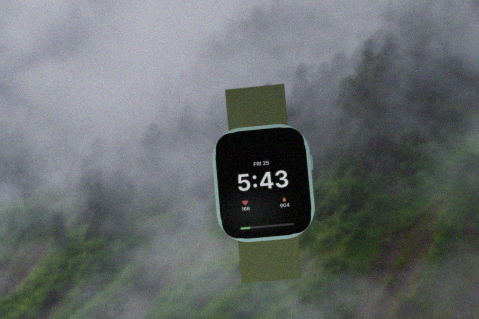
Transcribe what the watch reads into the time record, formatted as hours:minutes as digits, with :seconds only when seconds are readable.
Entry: 5:43
